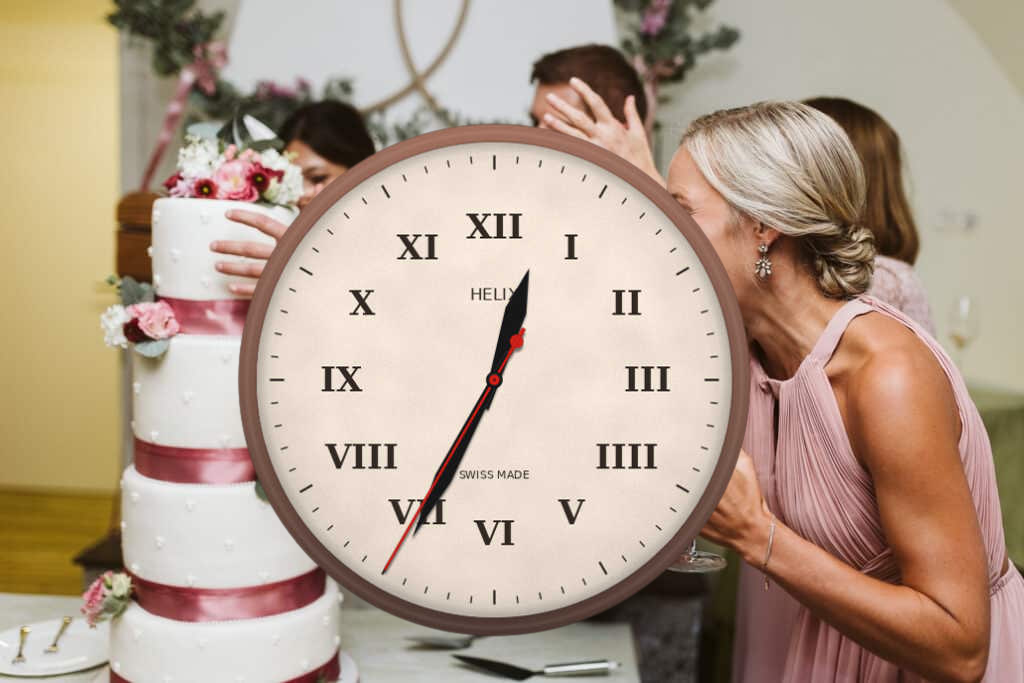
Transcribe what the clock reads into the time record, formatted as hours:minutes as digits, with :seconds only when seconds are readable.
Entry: 12:34:35
